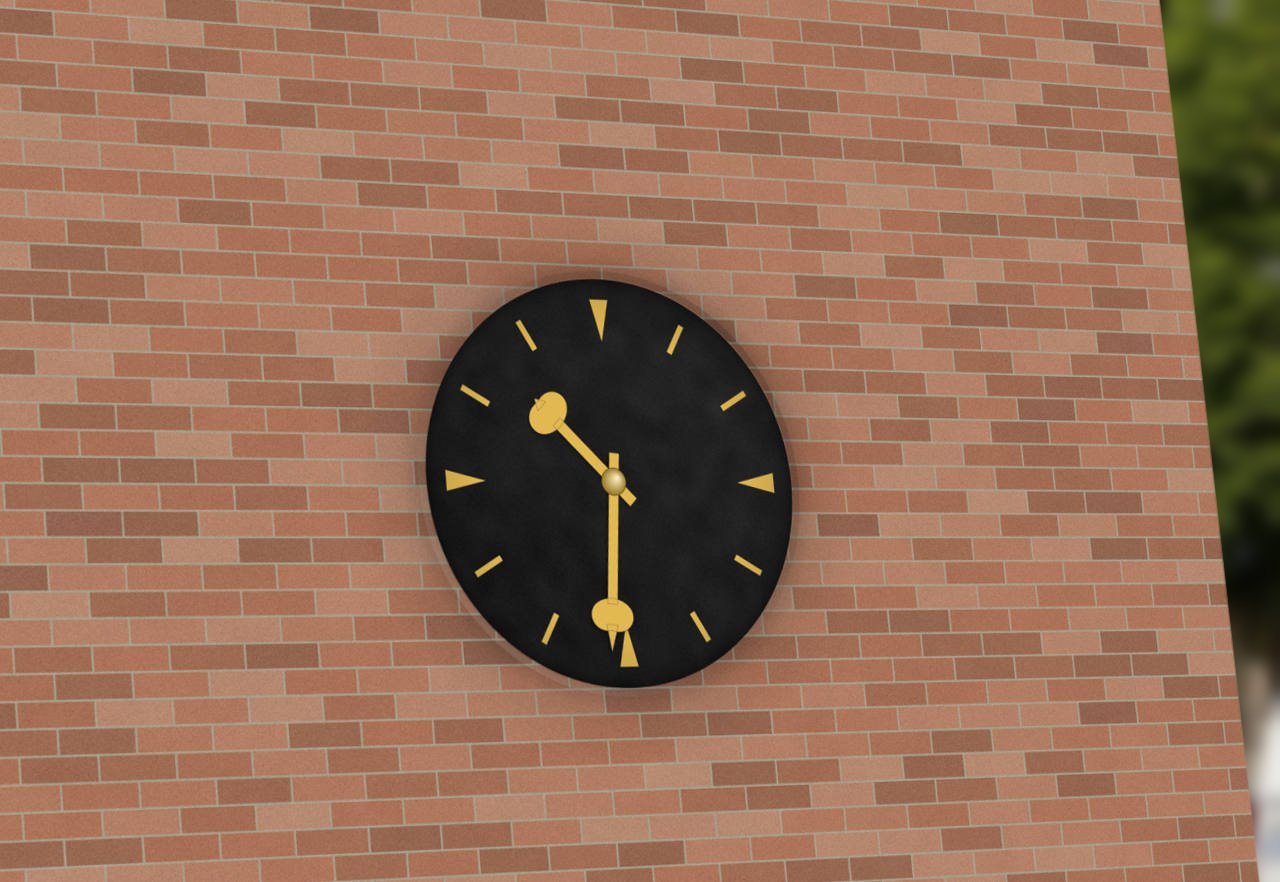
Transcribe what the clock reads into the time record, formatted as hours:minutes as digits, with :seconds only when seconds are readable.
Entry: 10:31
